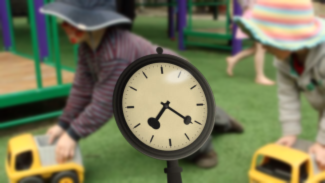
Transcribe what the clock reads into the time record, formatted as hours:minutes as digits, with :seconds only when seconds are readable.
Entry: 7:21
